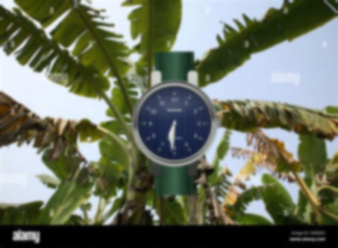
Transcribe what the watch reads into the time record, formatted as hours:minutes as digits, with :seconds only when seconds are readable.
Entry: 6:31
